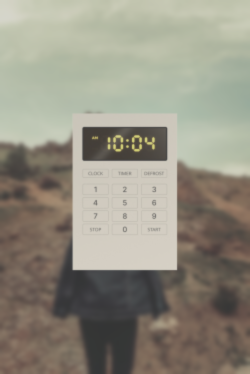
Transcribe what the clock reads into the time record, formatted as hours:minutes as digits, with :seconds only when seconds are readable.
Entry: 10:04
